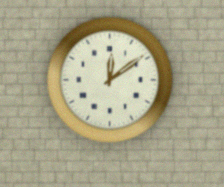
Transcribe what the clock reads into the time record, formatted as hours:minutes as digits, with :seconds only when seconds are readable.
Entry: 12:09
